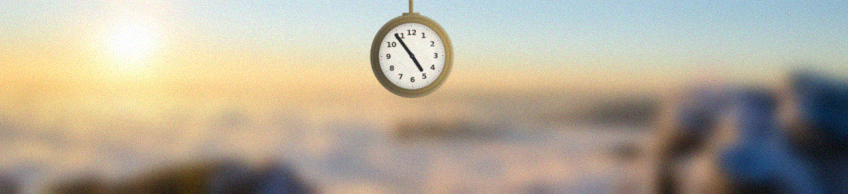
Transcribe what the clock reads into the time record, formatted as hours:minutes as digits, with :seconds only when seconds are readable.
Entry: 4:54
